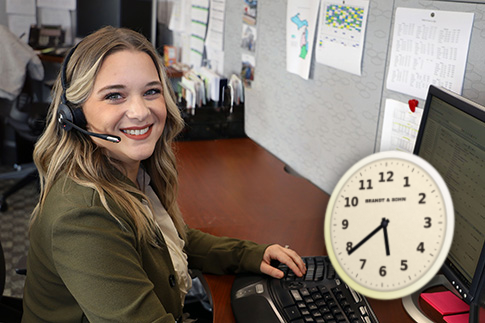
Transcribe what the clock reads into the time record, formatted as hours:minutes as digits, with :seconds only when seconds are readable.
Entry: 5:39
